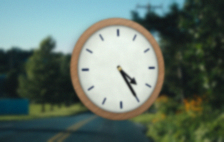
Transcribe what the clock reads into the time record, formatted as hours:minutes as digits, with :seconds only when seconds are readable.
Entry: 4:25
